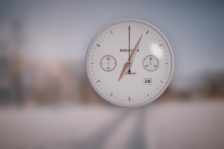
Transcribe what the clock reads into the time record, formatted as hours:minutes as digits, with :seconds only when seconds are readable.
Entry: 7:04
